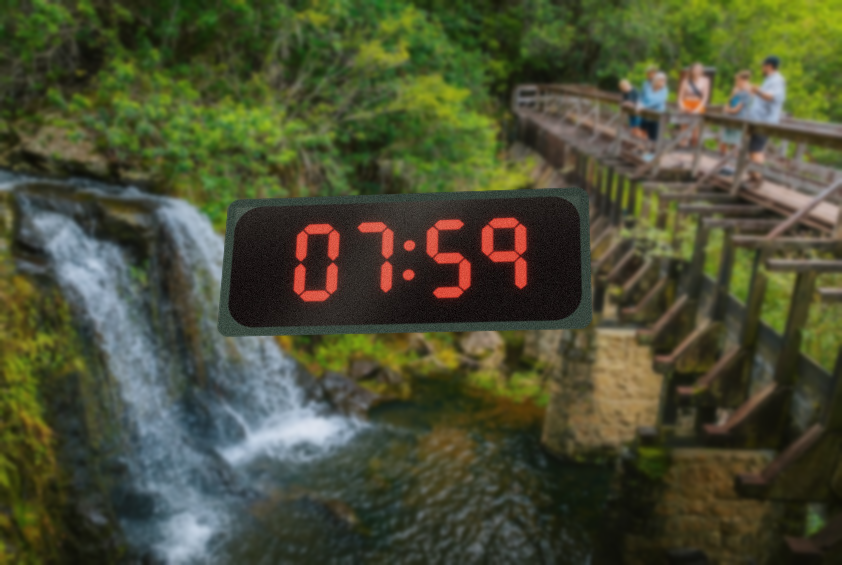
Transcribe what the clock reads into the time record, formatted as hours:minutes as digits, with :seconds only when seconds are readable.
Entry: 7:59
